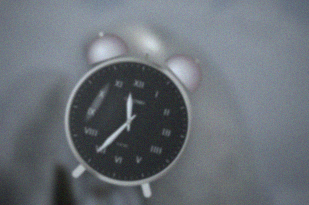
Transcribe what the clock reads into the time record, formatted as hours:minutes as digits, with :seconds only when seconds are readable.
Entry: 11:35
